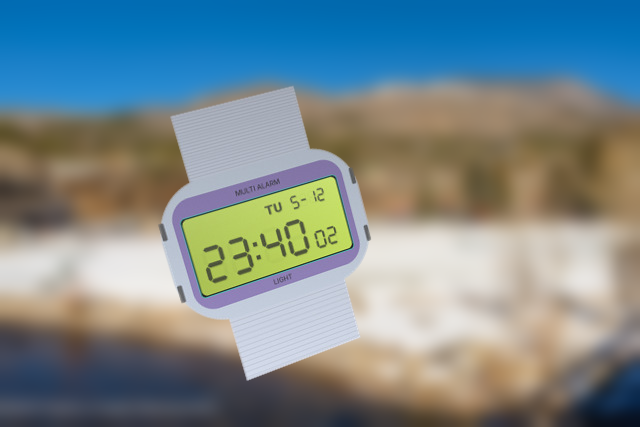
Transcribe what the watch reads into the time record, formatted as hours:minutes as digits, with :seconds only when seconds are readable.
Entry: 23:40:02
